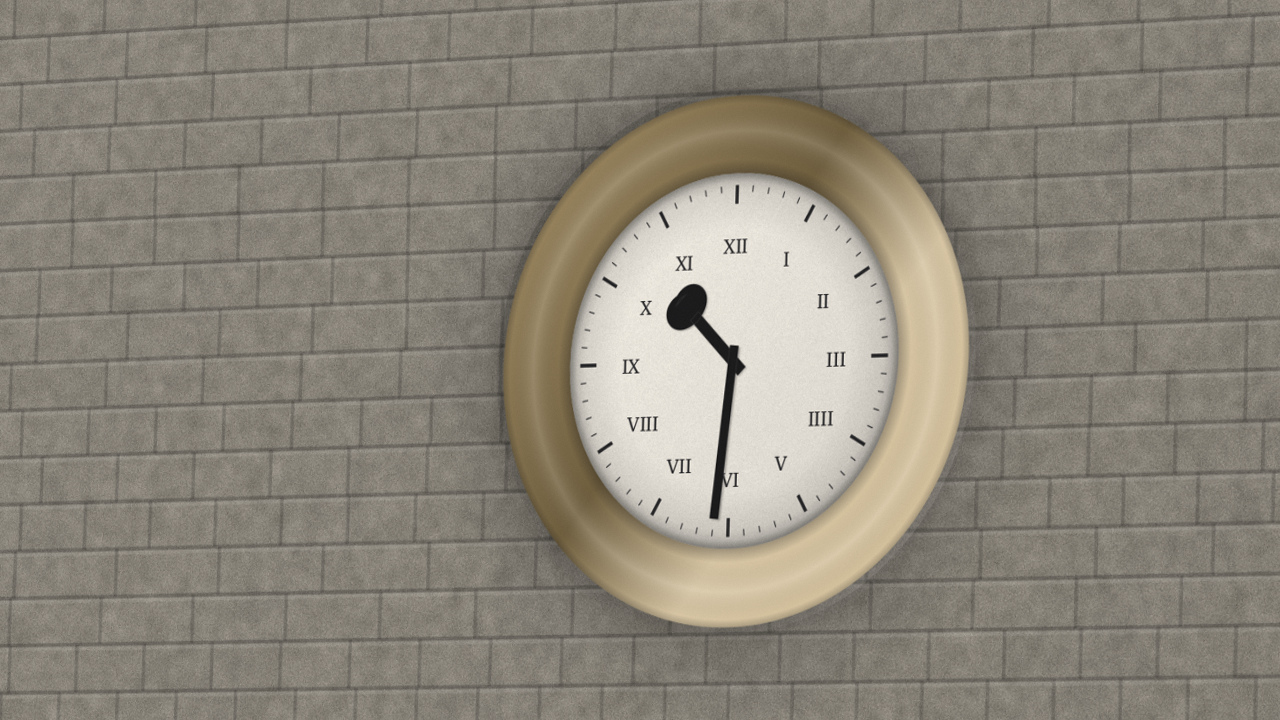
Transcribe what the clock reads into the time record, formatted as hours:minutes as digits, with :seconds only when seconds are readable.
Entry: 10:31
